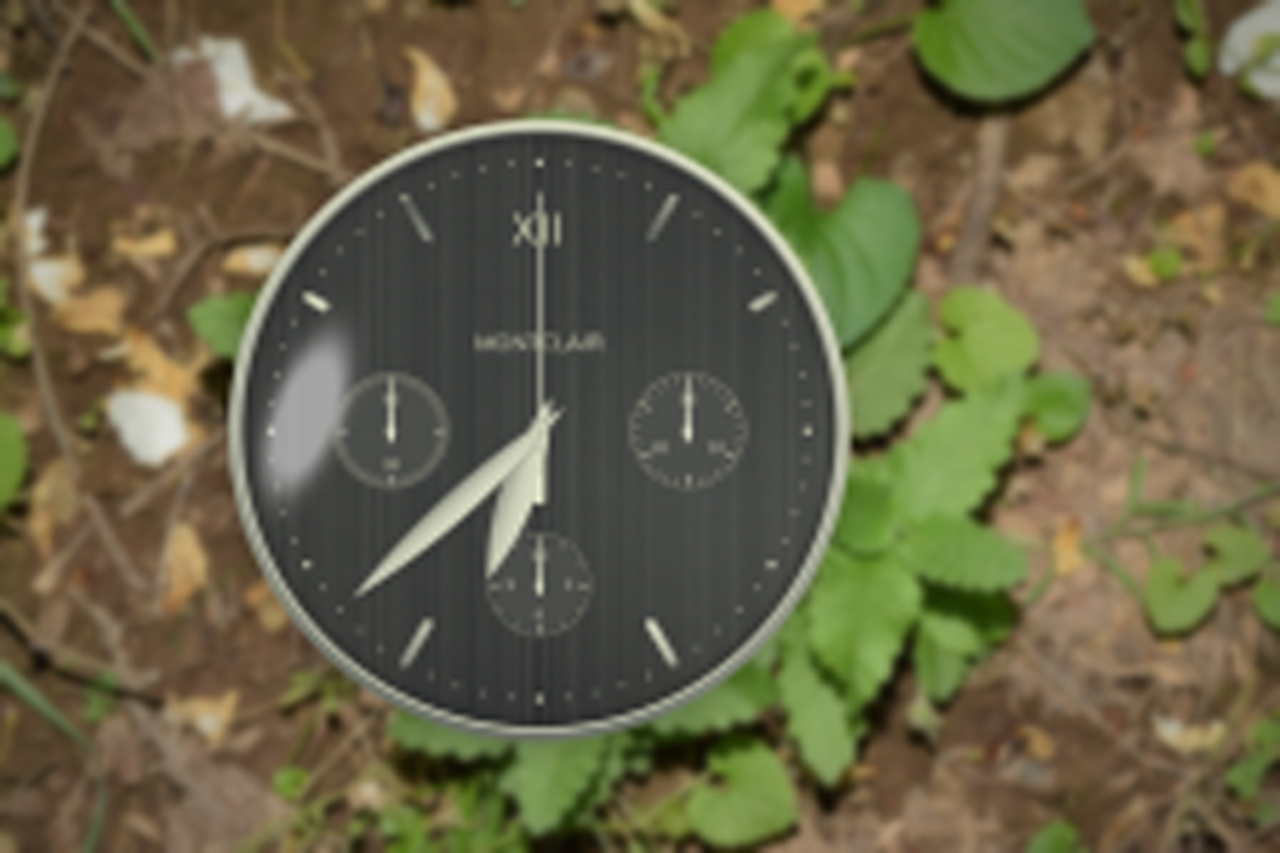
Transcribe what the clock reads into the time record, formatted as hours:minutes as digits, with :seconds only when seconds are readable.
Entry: 6:38
